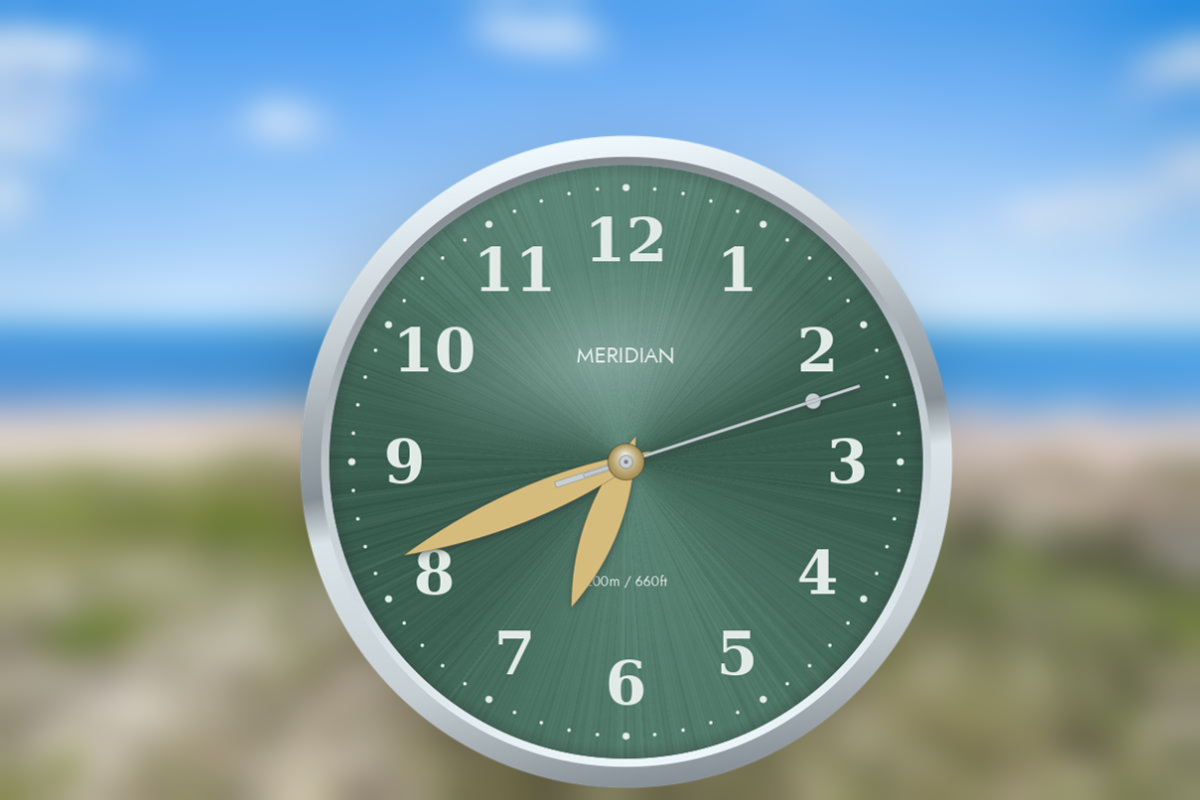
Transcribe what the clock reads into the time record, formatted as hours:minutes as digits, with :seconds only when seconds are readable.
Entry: 6:41:12
